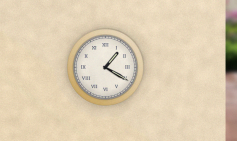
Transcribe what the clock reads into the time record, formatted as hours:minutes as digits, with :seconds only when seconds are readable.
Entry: 1:20
